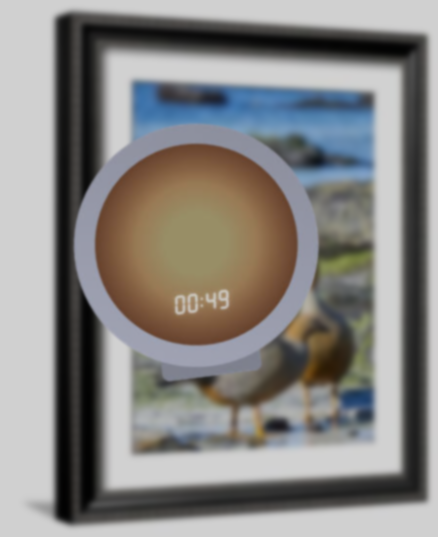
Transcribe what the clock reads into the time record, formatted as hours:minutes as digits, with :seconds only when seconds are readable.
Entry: 0:49
